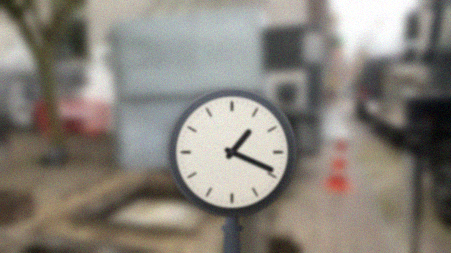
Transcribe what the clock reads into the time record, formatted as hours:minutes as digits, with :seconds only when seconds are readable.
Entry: 1:19
